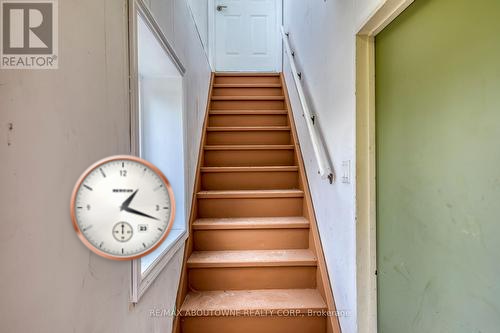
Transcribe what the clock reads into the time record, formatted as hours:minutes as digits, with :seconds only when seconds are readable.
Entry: 1:18
